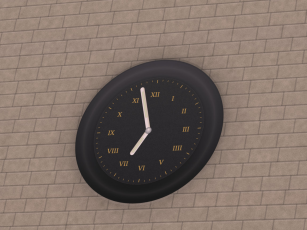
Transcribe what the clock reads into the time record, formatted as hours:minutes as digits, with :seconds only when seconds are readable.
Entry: 6:57
